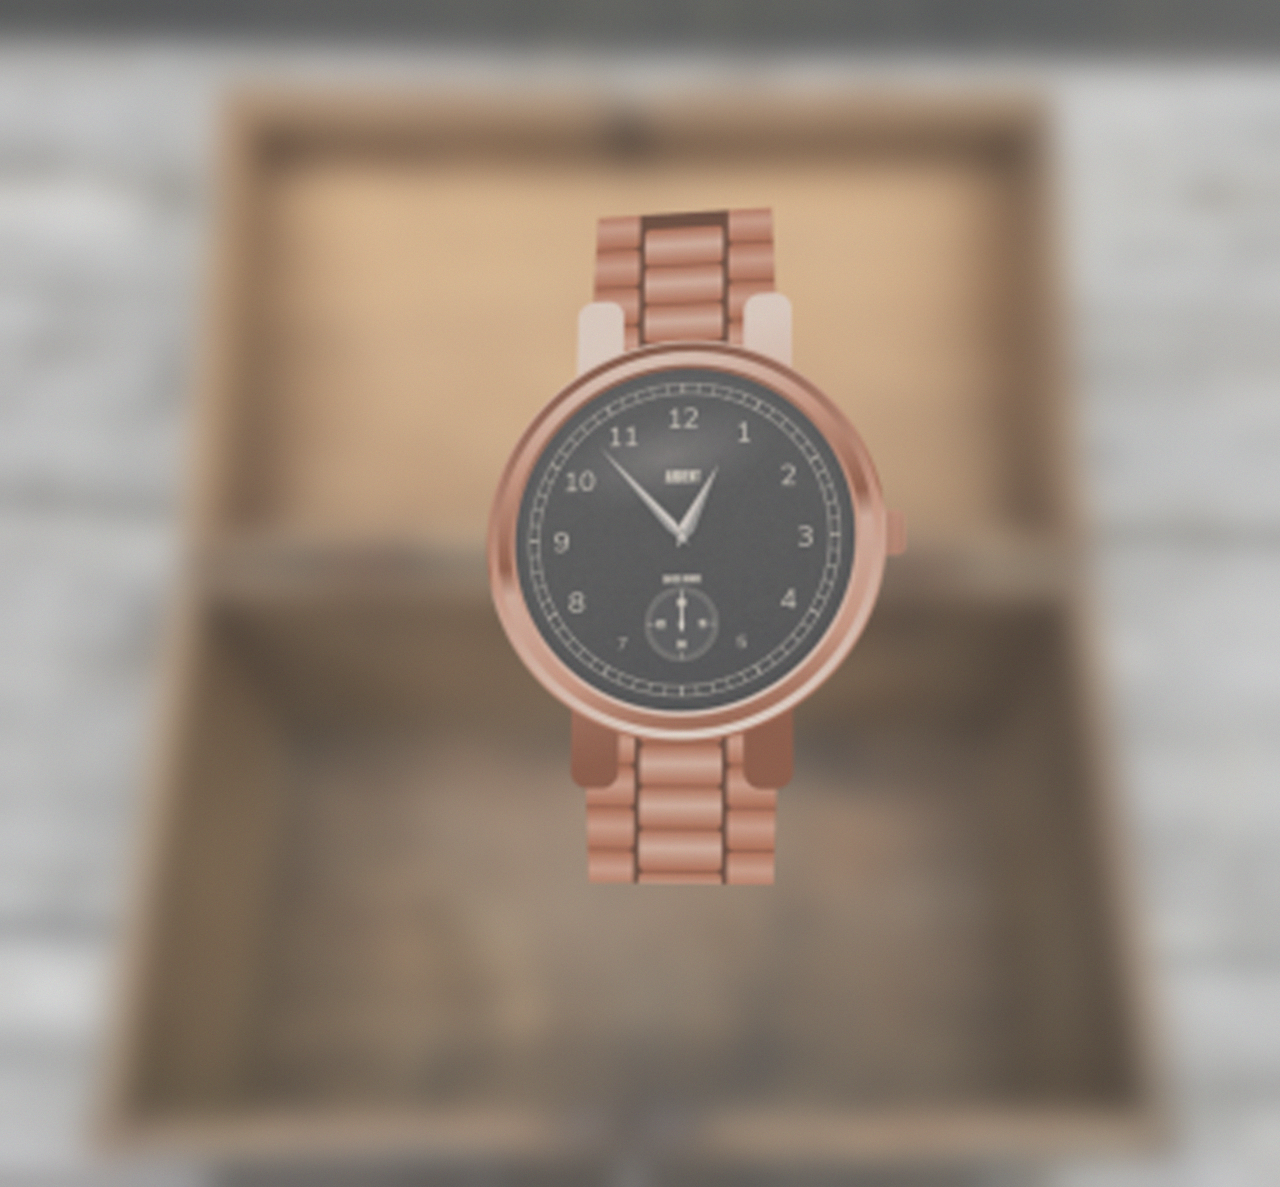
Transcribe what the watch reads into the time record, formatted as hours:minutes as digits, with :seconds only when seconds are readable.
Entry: 12:53
